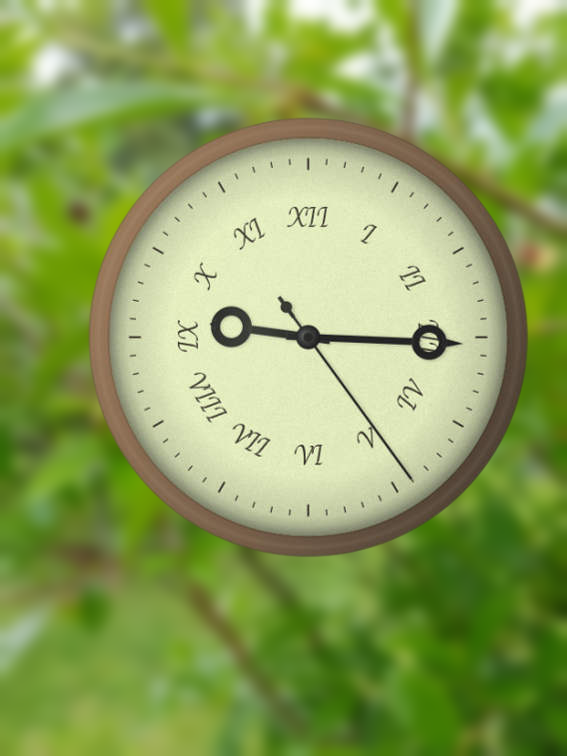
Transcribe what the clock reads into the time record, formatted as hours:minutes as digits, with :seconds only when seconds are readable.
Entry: 9:15:24
